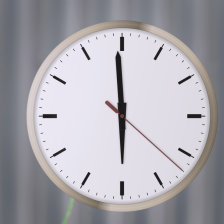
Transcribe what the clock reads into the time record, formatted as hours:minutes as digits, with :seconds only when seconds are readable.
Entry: 5:59:22
